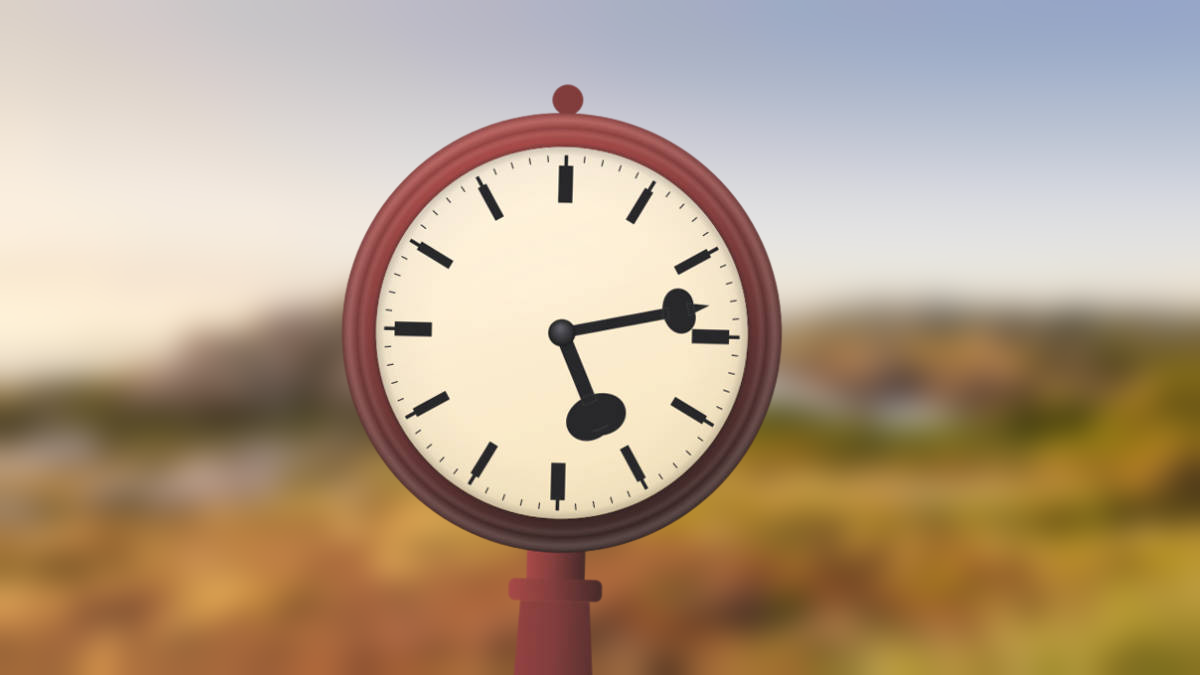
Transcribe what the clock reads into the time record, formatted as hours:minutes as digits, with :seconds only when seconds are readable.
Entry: 5:13
